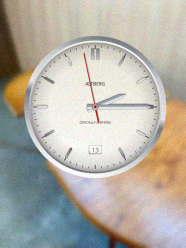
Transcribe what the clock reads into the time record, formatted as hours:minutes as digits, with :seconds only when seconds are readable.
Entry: 2:14:58
